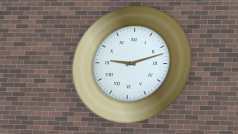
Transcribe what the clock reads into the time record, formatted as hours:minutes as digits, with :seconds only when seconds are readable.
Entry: 9:12
